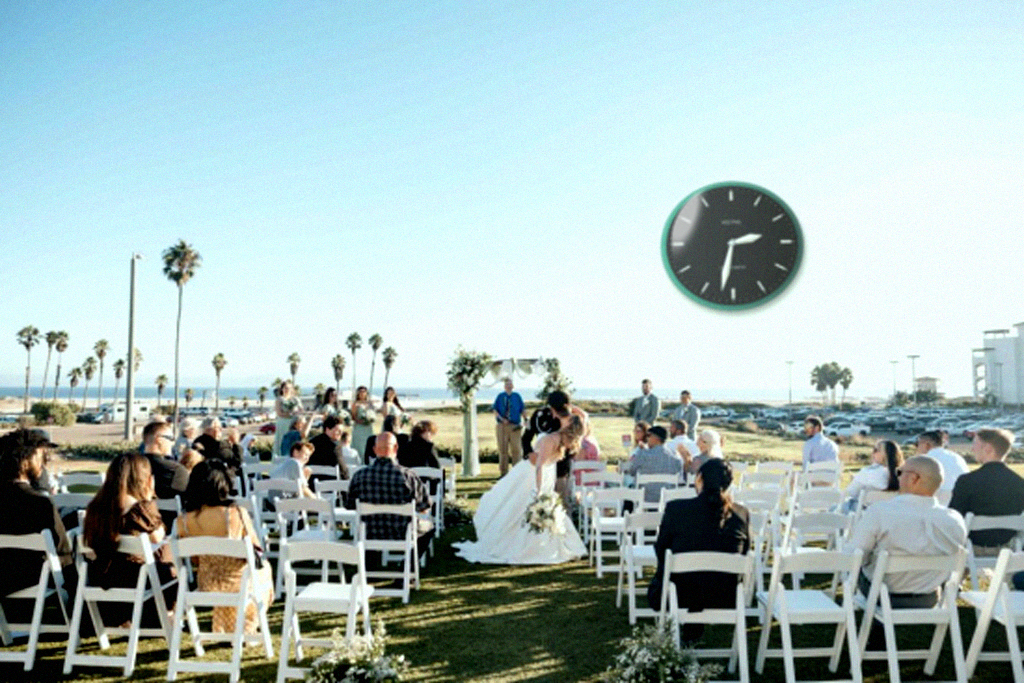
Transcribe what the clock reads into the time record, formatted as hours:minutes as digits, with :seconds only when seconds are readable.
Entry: 2:32
